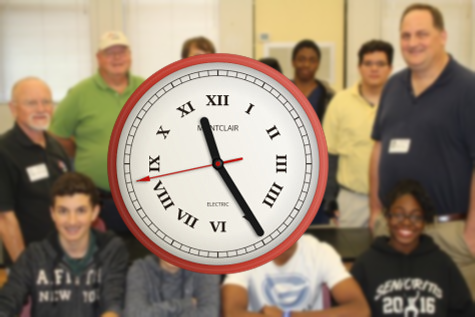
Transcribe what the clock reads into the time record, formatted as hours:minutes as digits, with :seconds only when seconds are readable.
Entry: 11:24:43
